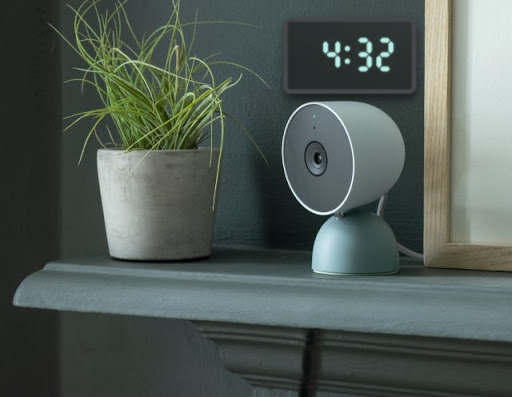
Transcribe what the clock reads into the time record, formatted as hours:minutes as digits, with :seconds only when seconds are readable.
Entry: 4:32
